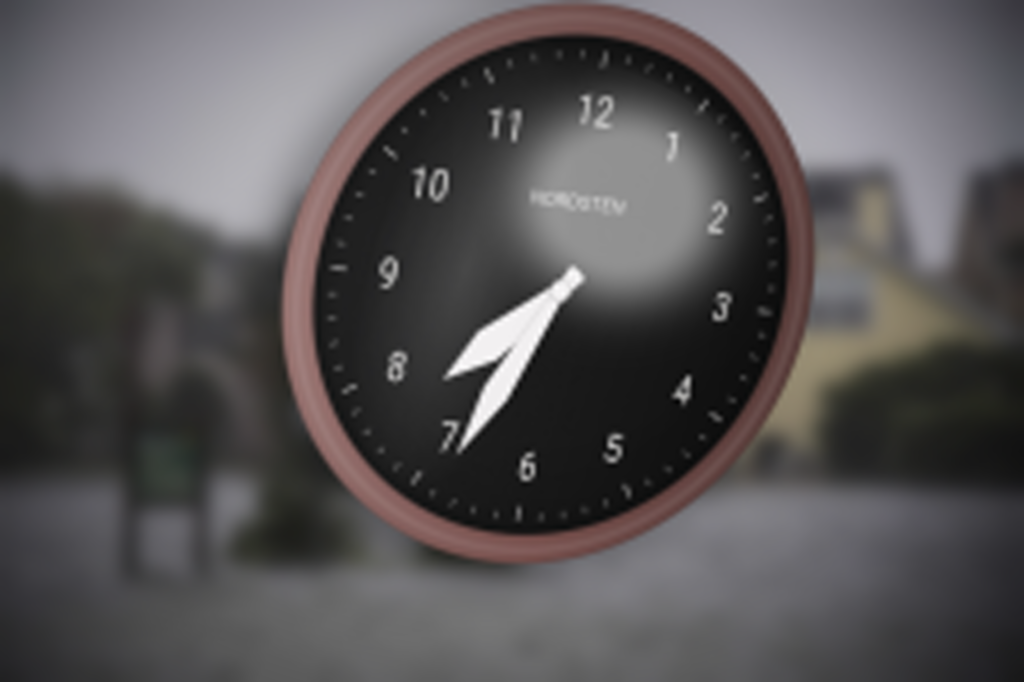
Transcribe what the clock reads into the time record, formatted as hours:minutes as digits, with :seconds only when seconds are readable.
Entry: 7:34
